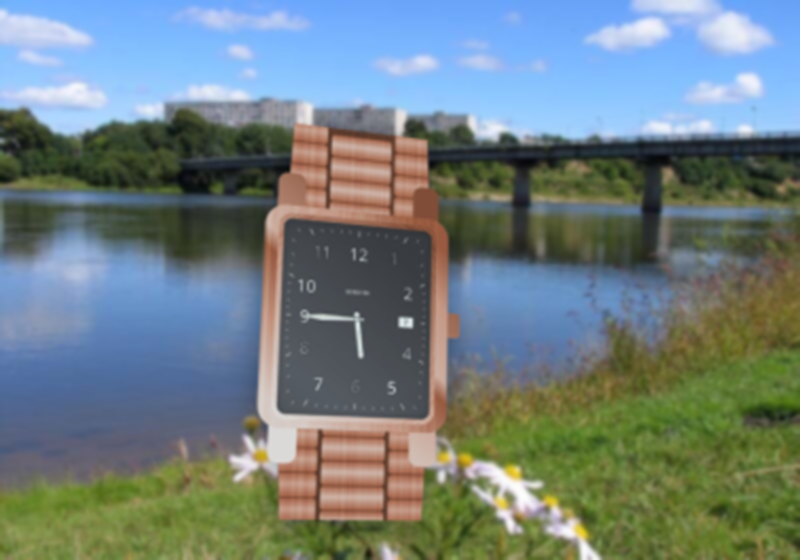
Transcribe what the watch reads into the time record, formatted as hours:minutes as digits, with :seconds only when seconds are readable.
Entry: 5:45
